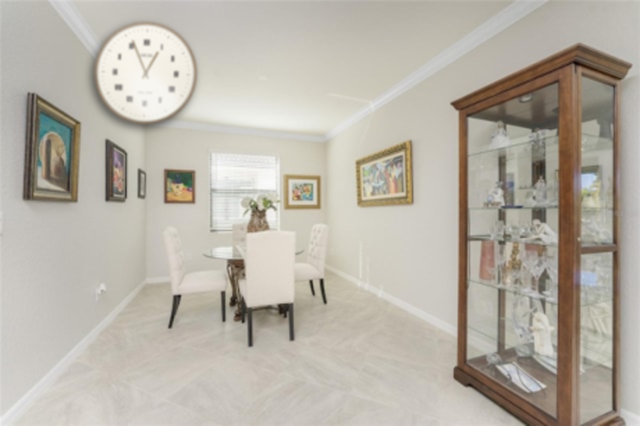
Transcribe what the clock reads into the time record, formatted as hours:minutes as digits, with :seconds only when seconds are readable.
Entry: 12:56
